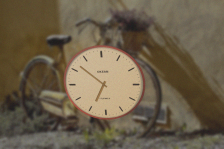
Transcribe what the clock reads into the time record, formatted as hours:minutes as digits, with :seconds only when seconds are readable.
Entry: 6:52
